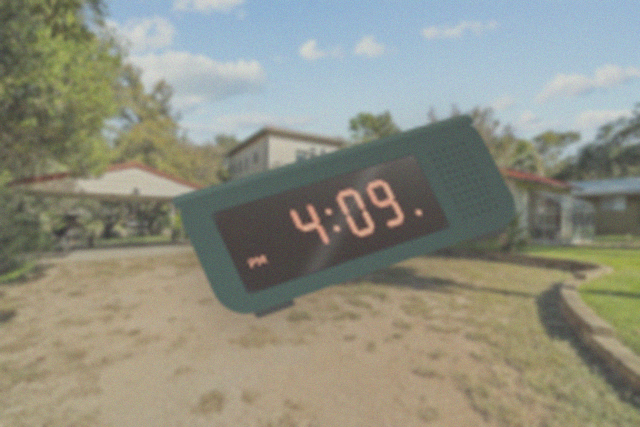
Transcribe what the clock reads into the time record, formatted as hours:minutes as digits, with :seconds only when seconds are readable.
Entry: 4:09
